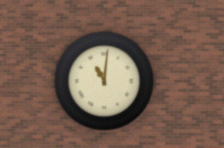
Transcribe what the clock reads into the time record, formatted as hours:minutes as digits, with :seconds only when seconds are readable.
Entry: 11:01
